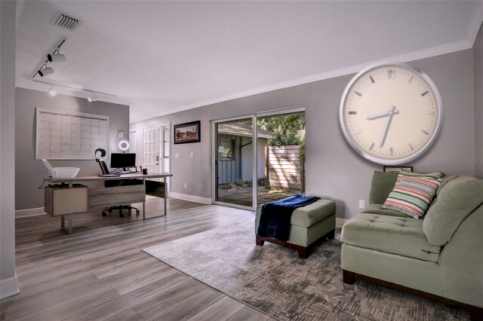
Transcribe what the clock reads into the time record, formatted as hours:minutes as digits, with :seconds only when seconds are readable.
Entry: 8:33
